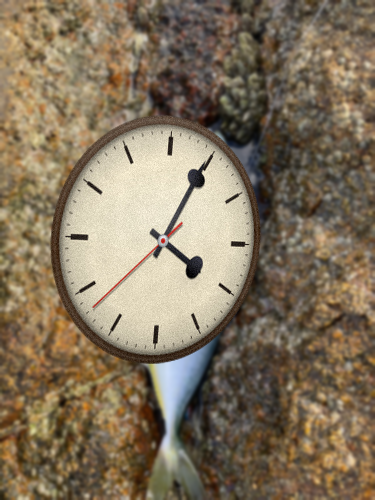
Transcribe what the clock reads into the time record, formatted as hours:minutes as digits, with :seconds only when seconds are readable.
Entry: 4:04:38
